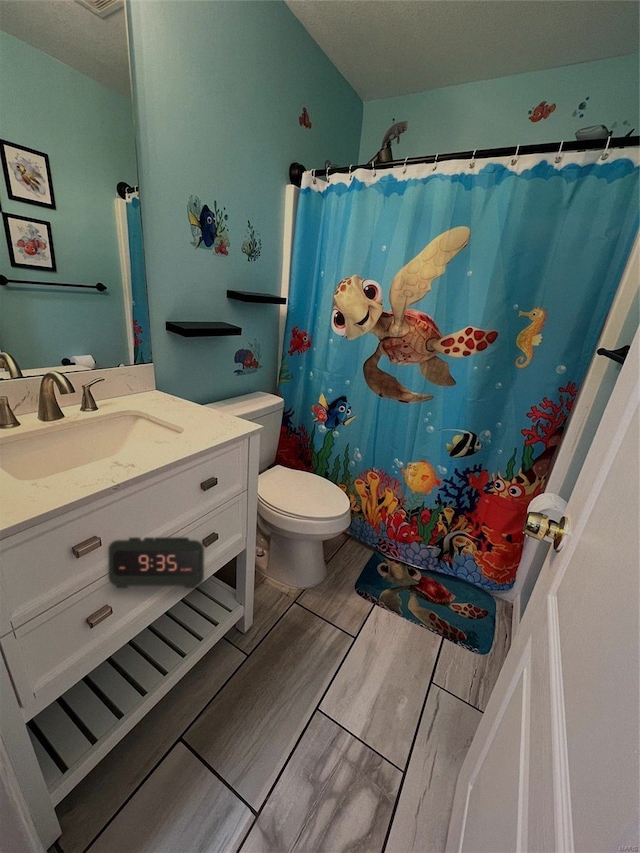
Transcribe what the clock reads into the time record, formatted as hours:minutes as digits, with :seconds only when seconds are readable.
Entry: 9:35
